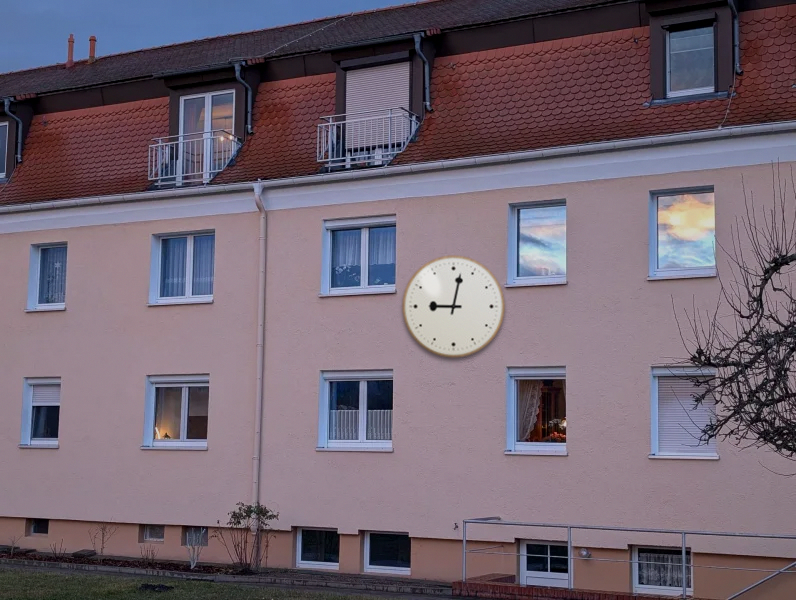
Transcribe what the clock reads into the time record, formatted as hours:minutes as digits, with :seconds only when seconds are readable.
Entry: 9:02
